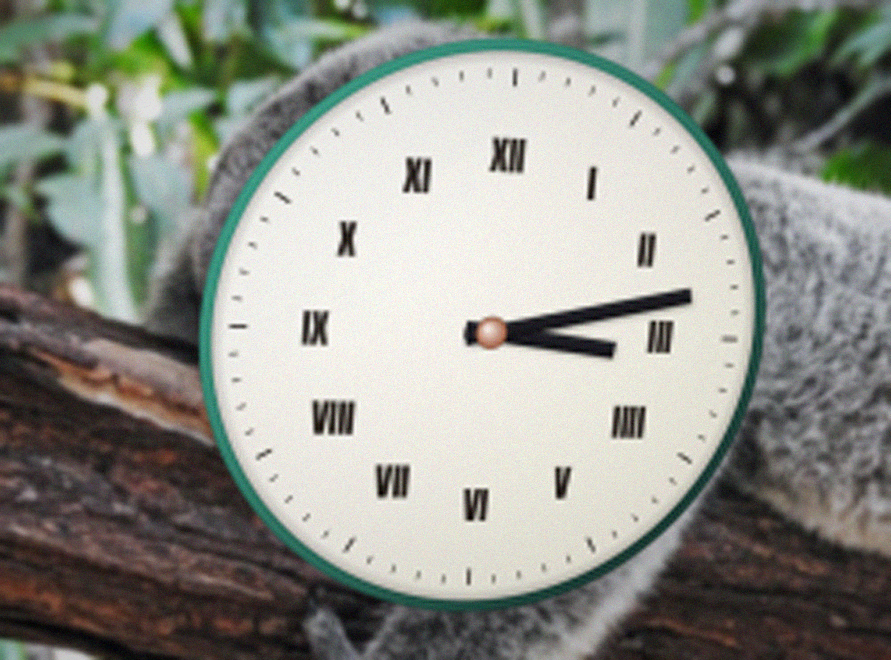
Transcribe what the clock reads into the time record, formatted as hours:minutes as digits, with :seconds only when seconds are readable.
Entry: 3:13
